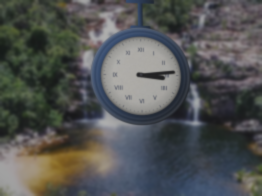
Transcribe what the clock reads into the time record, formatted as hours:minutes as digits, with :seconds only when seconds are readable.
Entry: 3:14
